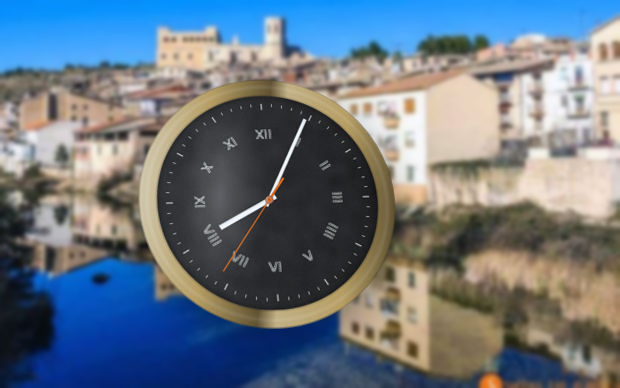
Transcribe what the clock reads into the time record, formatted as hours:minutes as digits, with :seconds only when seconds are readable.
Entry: 8:04:36
